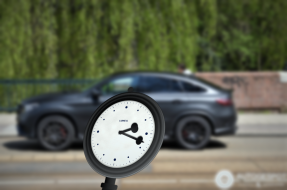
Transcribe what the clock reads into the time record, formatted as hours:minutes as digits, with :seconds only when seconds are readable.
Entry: 2:18
